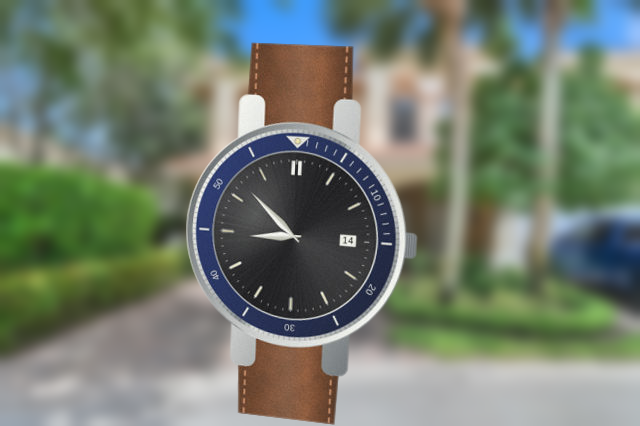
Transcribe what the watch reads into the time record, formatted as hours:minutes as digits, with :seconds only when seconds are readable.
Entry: 8:52
